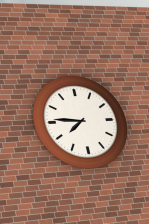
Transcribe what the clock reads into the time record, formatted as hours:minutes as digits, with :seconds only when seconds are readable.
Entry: 7:46
